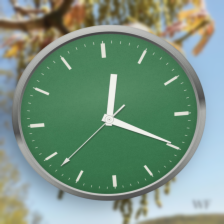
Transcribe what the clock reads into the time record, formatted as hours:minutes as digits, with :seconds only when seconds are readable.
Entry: 12:19:38
